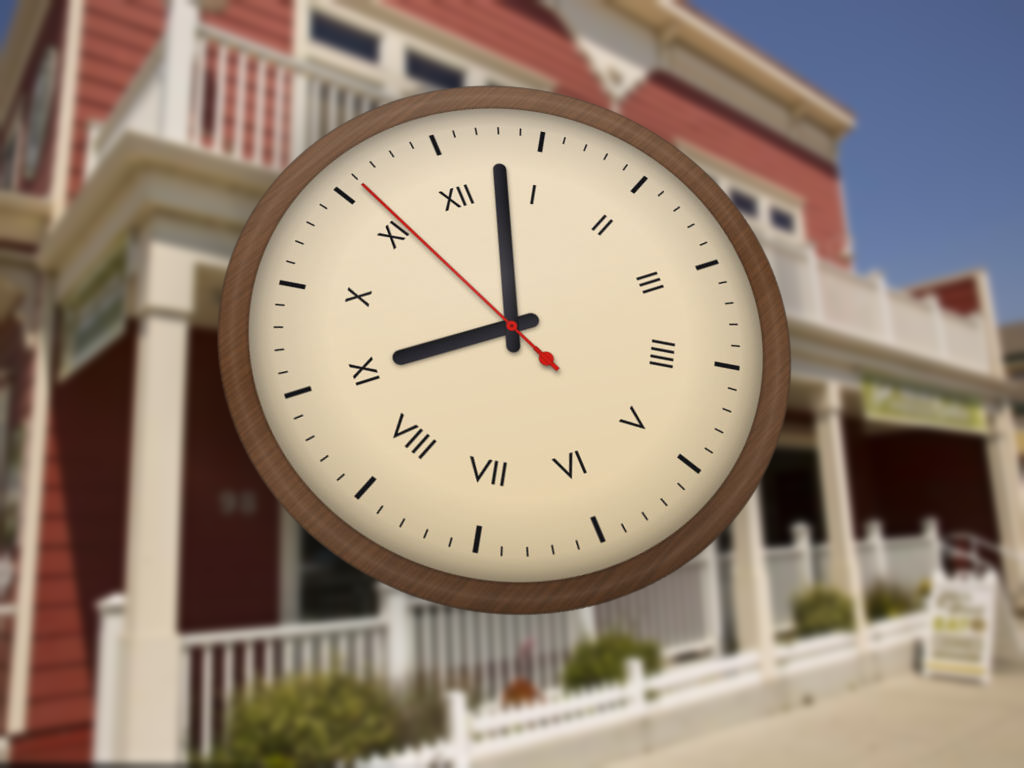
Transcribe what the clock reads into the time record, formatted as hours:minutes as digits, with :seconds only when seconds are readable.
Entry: 9:02:56
